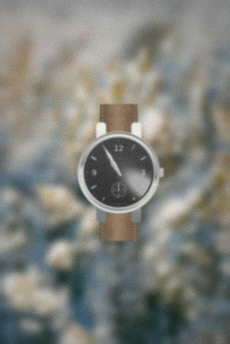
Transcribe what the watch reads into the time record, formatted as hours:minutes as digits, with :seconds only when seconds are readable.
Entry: 10:55
